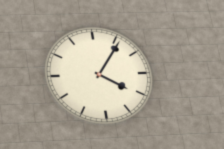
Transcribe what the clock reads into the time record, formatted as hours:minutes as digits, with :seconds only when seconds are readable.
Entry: 4:06
